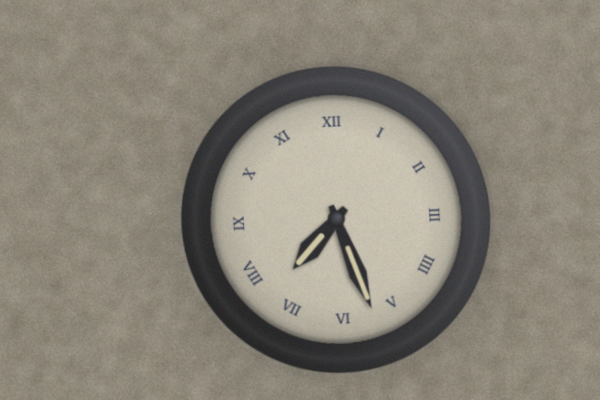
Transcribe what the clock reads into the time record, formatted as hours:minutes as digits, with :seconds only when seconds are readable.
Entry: 7:27
